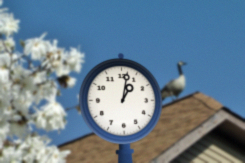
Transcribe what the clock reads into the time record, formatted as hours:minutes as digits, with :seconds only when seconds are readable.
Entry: 1:02
